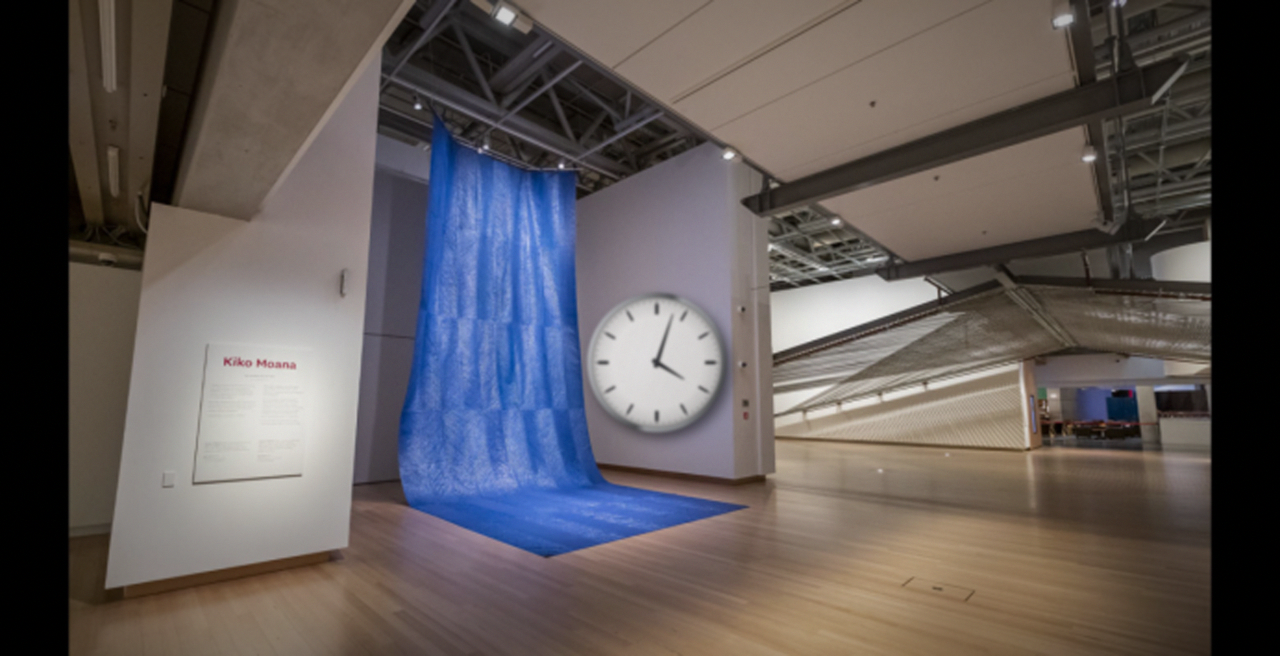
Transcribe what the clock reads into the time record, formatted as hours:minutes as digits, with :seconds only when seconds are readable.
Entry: 4:03
